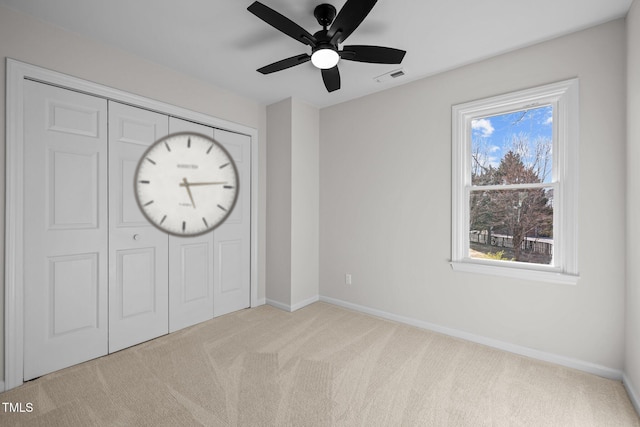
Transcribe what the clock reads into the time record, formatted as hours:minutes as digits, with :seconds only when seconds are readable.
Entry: 5:14
